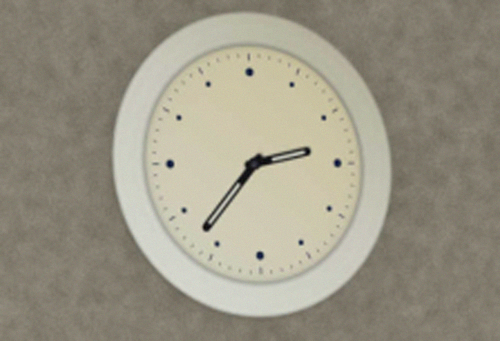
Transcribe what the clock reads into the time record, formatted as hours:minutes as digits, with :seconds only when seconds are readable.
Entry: 2:37
